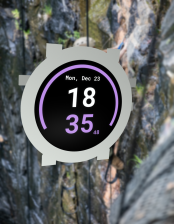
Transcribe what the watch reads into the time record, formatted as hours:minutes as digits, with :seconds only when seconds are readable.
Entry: 18:35
